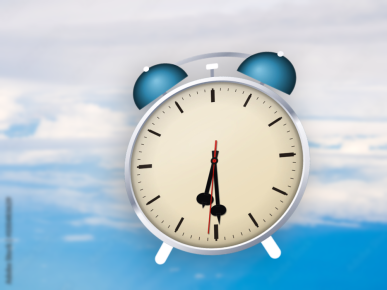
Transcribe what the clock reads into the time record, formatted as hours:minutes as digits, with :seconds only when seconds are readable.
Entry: 6:29:31
